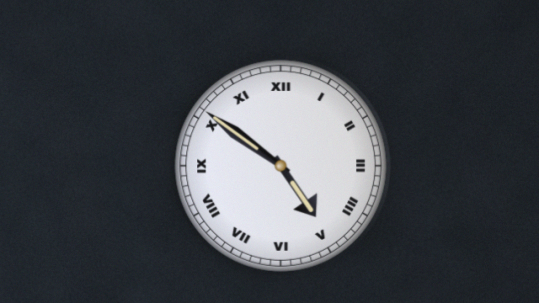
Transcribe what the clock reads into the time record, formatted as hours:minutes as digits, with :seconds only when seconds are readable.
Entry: 4:51
